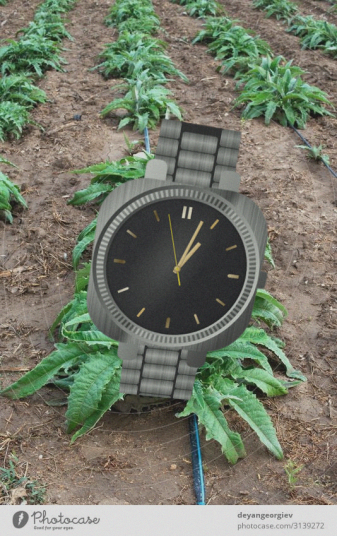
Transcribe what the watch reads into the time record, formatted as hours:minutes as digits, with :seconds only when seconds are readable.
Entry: 1:02:57
